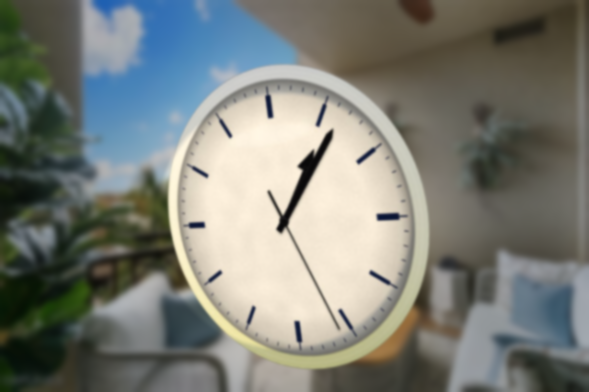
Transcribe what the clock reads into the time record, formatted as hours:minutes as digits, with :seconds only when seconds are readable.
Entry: 1:06:26
